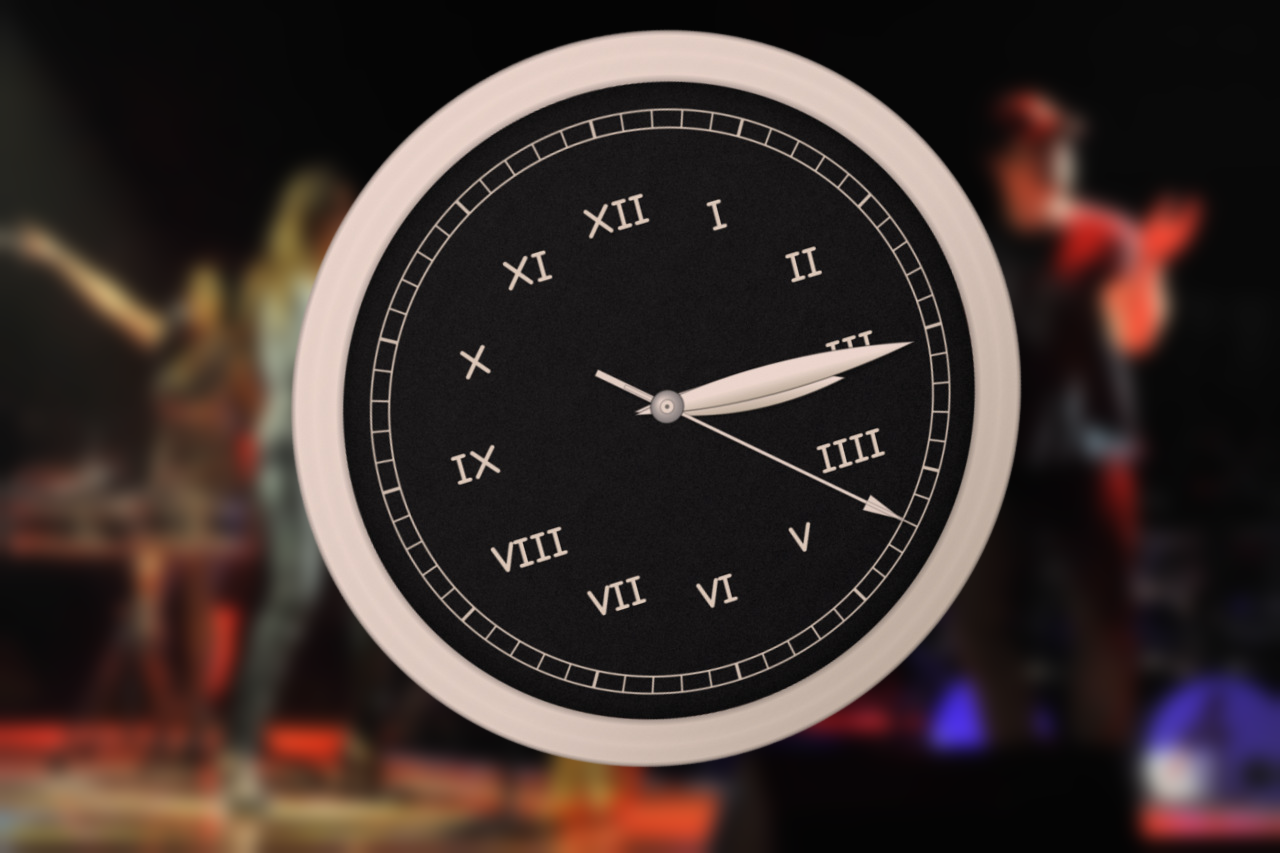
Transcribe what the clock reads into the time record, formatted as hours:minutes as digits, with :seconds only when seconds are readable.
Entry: 3:15:22
